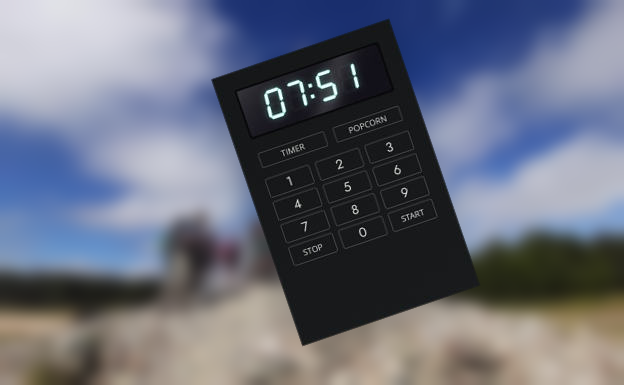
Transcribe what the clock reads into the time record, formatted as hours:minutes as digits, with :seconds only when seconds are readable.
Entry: 7:51
